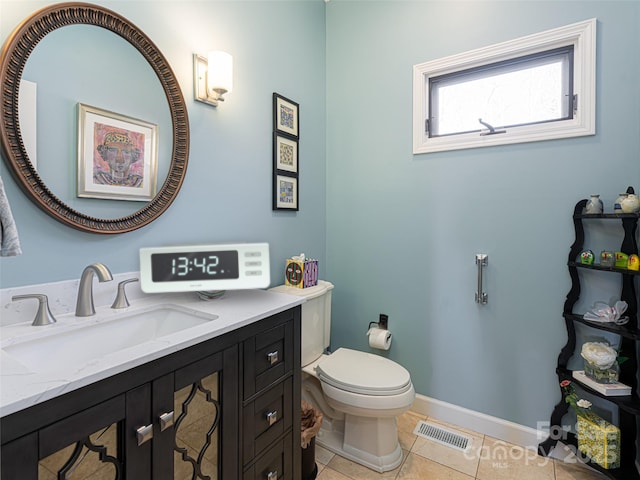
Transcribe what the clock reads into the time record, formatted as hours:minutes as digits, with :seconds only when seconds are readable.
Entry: 13:42
